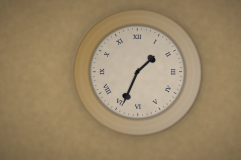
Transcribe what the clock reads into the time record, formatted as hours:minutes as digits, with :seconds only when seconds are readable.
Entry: 1:34
